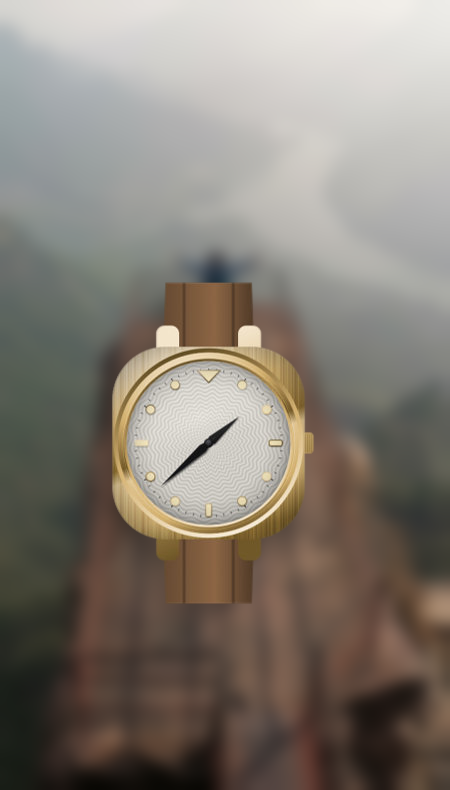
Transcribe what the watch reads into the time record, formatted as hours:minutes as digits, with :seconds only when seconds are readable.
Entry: 1:38
